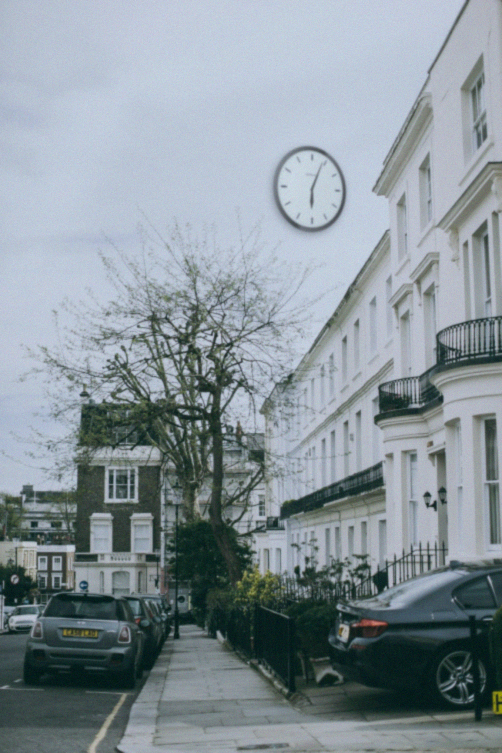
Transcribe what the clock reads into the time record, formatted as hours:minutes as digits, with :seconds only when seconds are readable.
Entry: 6:04
